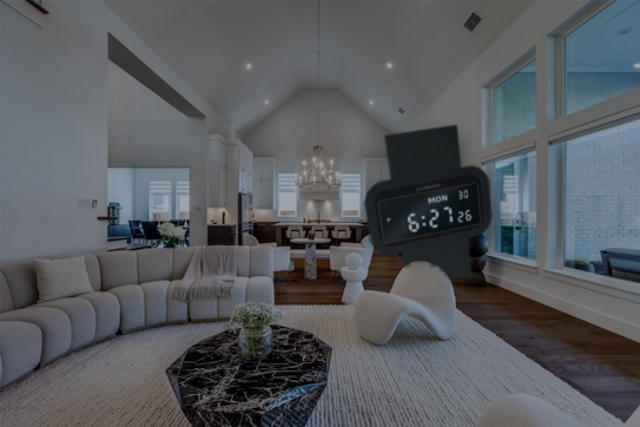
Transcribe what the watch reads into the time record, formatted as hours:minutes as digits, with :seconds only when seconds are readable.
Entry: 6:27:26
